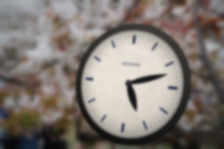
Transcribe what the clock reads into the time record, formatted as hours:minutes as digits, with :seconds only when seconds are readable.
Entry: 5:12
